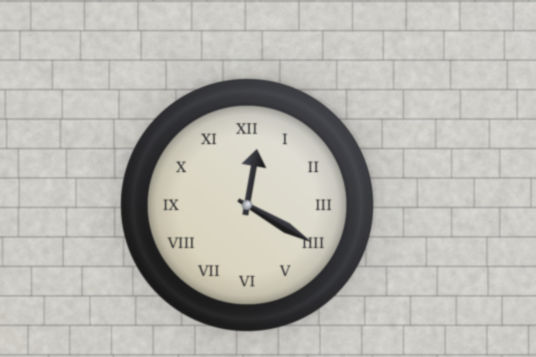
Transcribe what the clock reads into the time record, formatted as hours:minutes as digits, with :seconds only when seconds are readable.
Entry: 12:20
